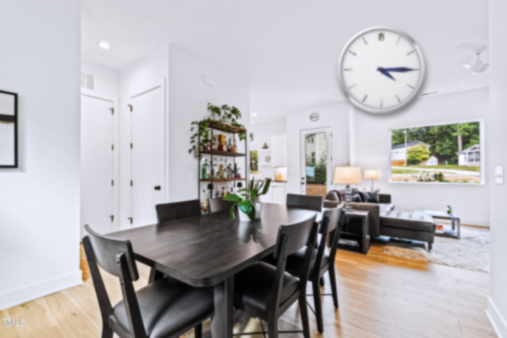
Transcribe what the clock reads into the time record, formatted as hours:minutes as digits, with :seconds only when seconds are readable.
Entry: 4:15
